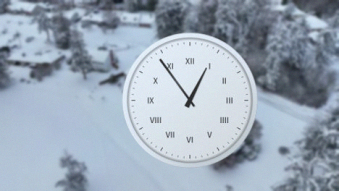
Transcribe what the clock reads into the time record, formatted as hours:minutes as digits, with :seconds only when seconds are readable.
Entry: 12:54
